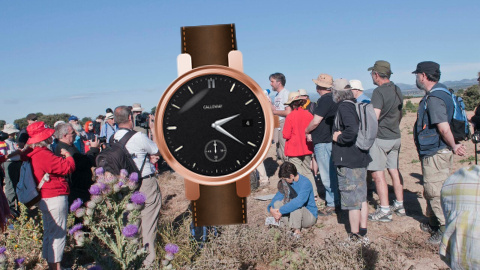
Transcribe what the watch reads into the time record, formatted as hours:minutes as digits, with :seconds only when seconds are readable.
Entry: 2:21
